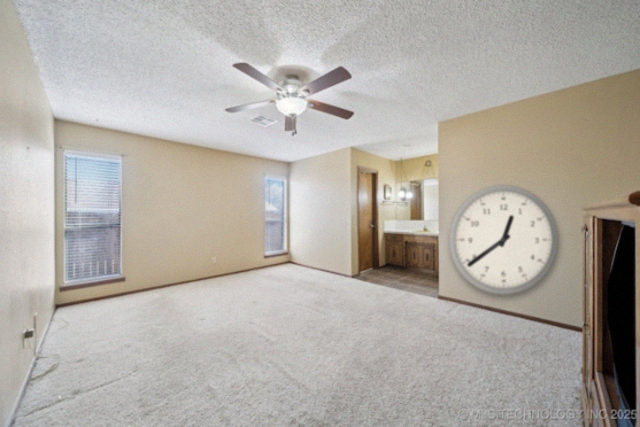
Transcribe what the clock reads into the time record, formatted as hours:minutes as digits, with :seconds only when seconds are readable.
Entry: 12:39
